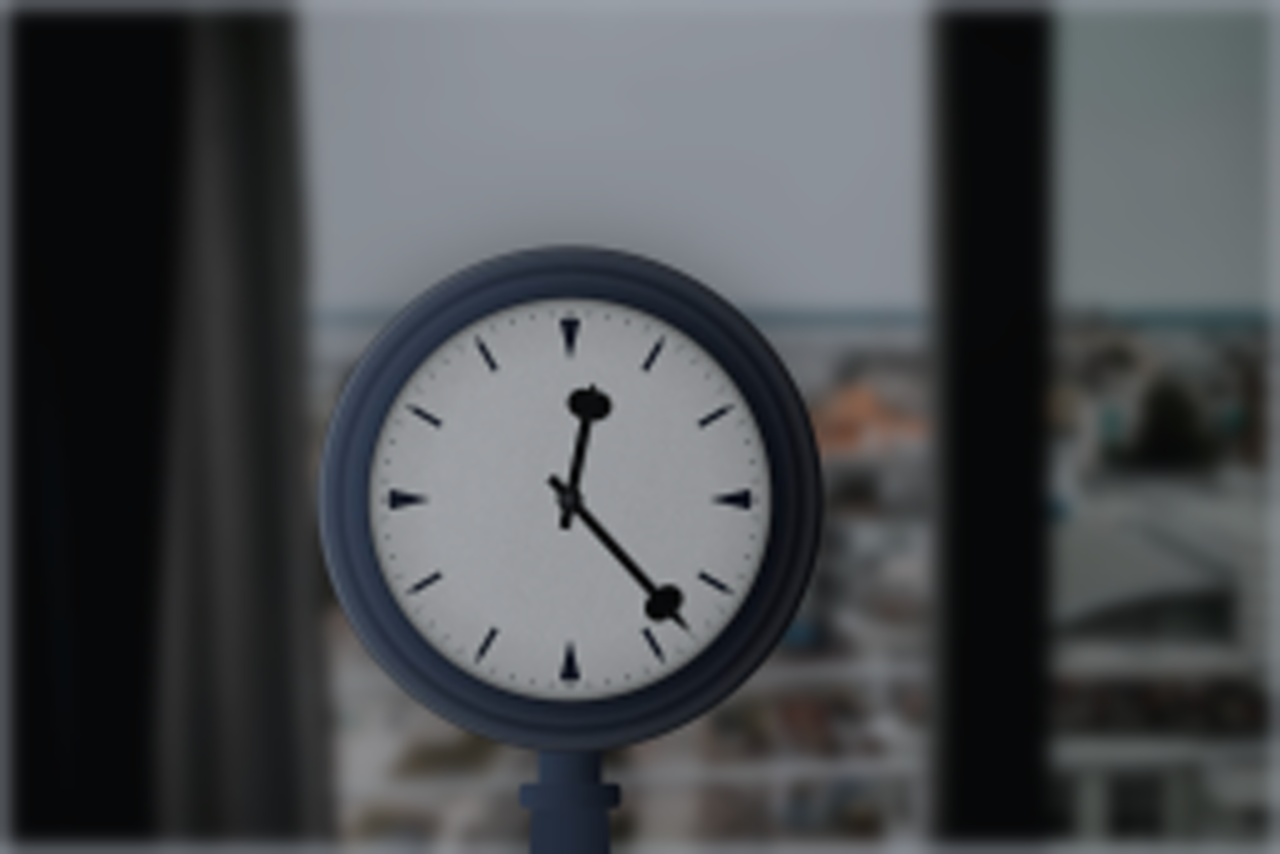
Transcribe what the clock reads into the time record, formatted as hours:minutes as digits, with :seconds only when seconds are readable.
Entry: 12:23
